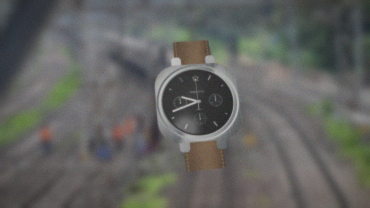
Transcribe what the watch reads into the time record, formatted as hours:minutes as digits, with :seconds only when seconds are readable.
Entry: 9:42
